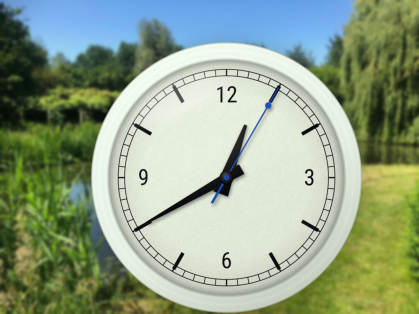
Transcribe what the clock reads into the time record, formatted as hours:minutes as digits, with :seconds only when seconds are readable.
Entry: 12:40:05
